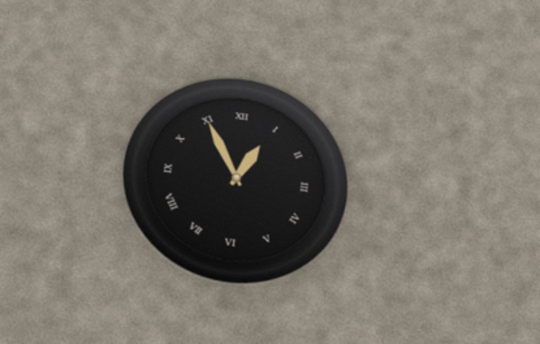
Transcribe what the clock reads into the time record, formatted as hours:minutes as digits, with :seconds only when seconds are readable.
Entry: 12:55
